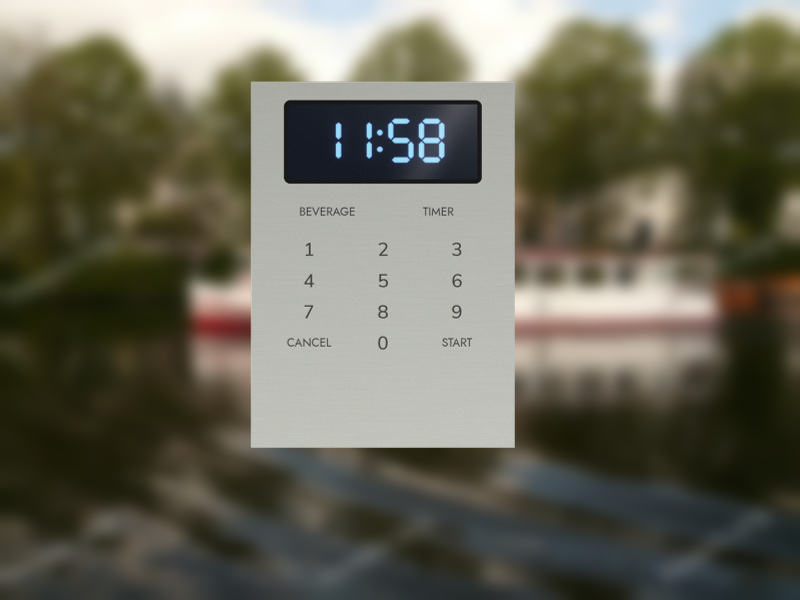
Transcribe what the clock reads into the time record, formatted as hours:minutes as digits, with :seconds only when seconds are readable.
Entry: 11:58
